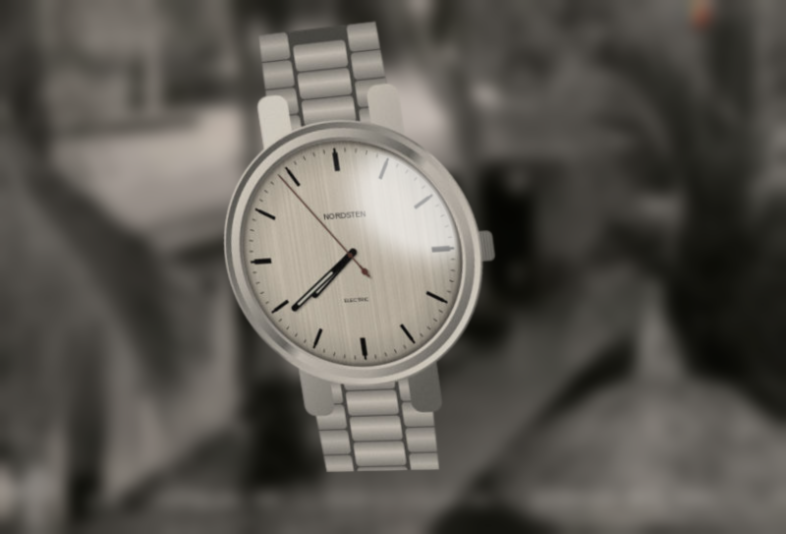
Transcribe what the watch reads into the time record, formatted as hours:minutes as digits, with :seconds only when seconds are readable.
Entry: 7:38:54
